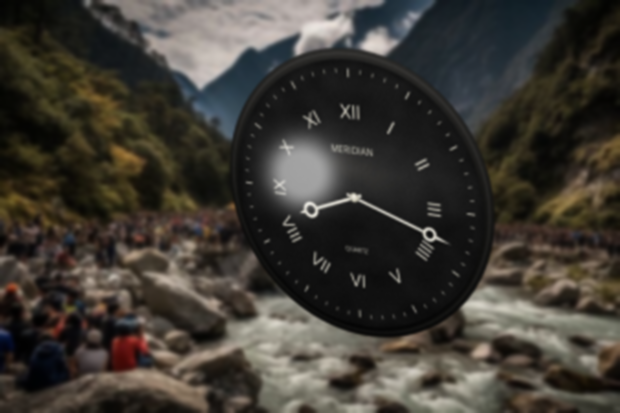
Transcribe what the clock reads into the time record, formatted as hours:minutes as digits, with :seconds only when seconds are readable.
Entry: 8:18
